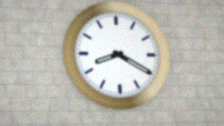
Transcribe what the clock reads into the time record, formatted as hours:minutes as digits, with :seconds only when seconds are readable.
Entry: 8:20
